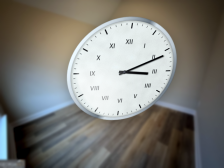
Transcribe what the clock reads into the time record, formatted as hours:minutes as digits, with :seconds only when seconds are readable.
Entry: 3:11
